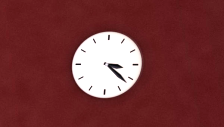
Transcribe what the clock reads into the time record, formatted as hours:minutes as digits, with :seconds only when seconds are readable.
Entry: 3:22
